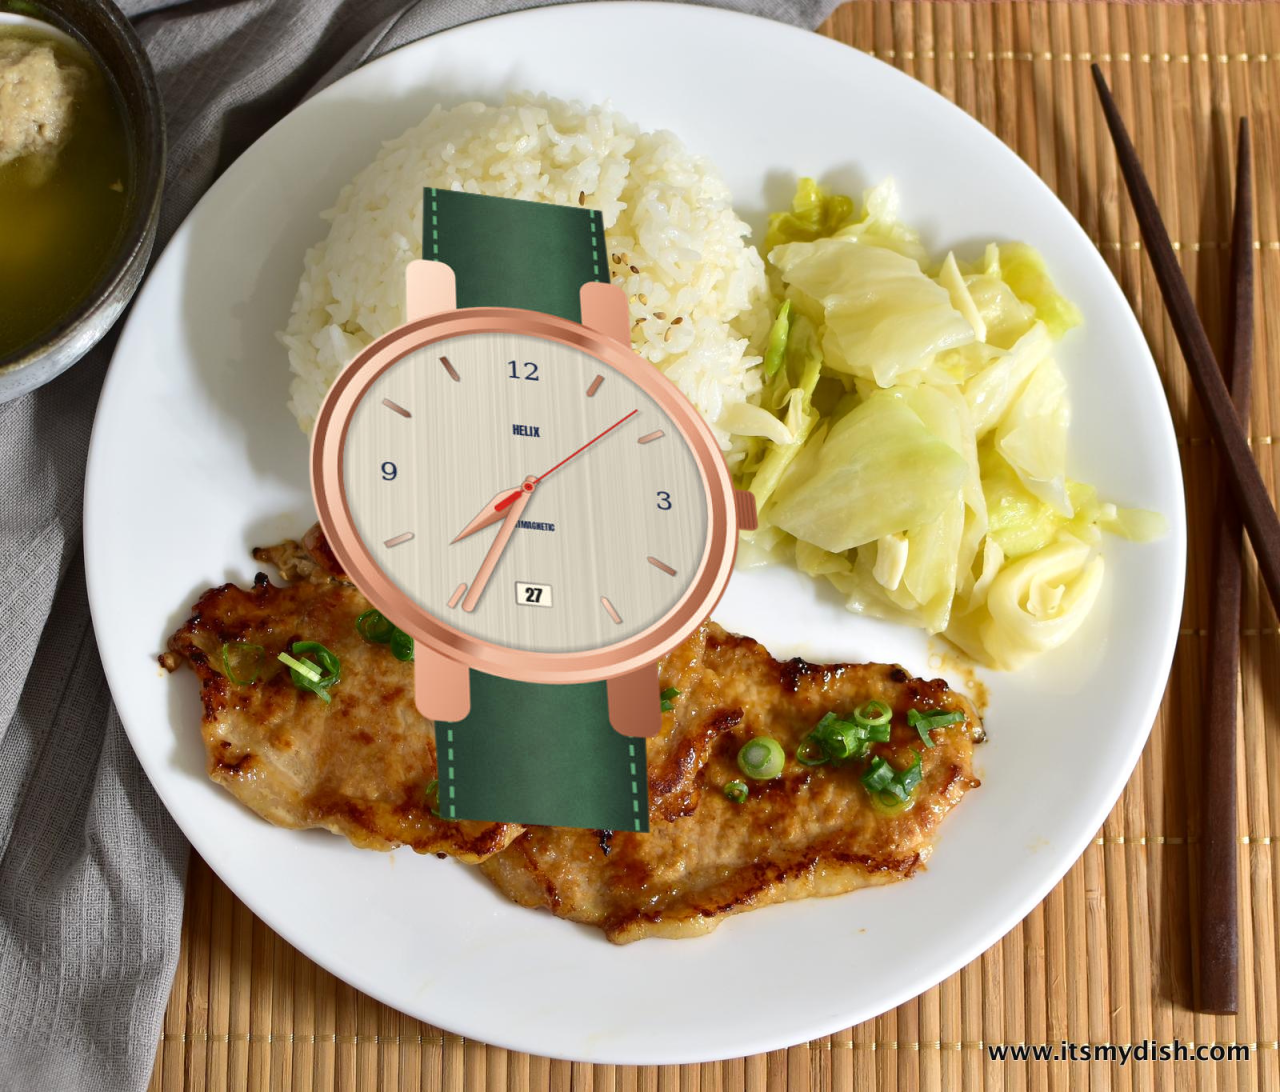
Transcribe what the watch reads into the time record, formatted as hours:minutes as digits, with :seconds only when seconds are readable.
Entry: 7:34:08
